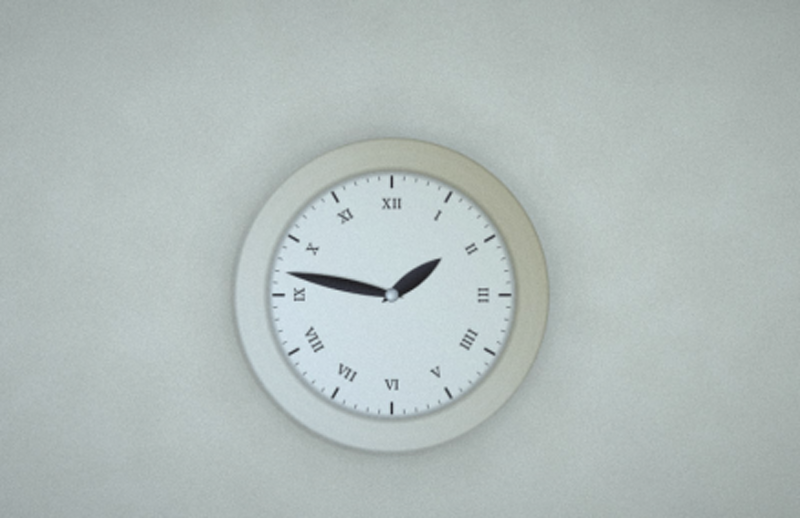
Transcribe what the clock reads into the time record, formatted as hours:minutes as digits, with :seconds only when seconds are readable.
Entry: 1:47
